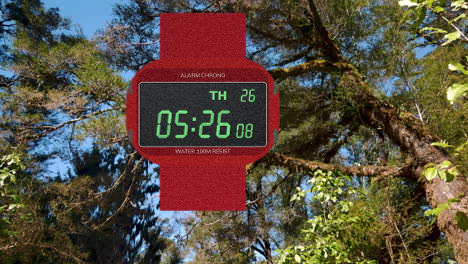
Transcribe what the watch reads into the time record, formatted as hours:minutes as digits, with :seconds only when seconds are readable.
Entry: 5:26:08
